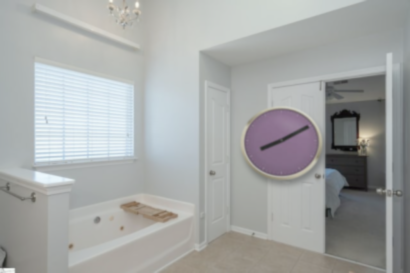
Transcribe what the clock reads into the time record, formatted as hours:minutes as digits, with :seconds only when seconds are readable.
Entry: 8:10
